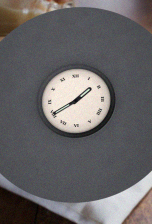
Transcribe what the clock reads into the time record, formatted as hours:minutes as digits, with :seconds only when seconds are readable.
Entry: 1:40
